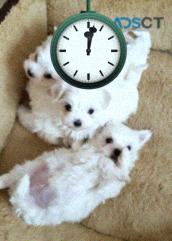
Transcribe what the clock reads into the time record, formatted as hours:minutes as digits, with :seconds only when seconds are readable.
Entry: 12:02
